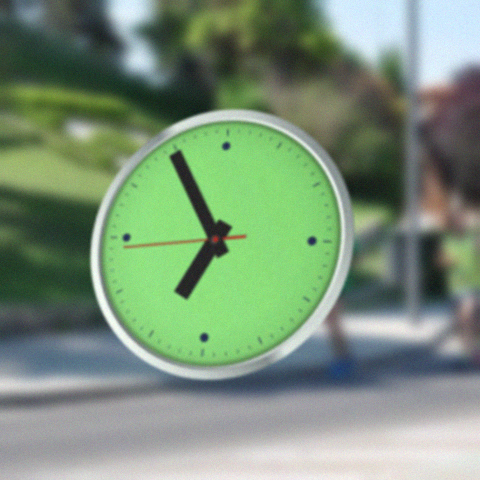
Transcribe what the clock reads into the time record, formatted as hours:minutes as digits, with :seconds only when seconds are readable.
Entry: 6:54:44
